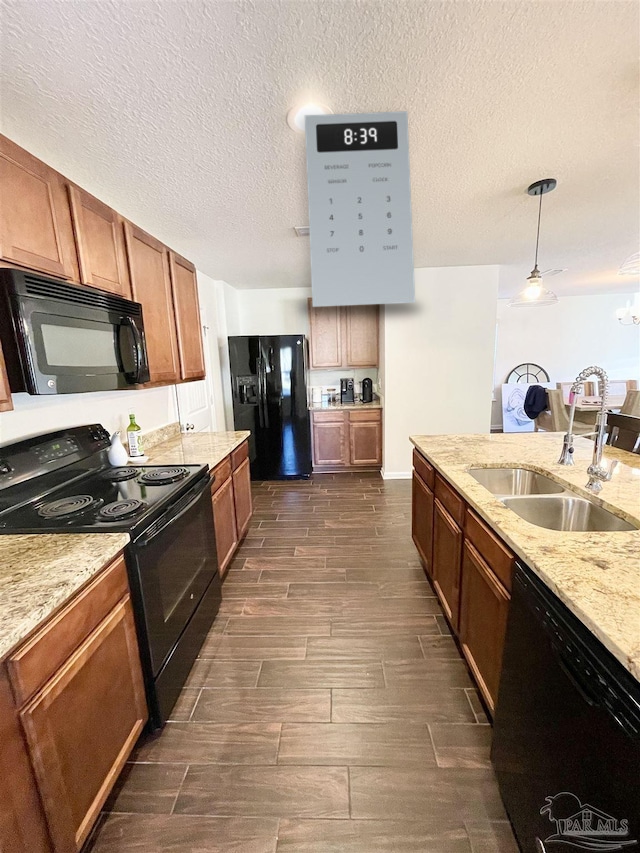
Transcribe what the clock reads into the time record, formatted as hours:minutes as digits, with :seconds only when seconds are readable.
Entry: 8:39
